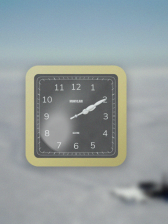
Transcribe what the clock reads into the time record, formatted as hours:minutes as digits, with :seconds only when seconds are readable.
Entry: 2:10
